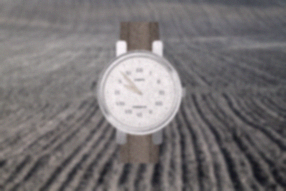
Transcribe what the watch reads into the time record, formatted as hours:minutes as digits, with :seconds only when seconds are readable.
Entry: 9:53
